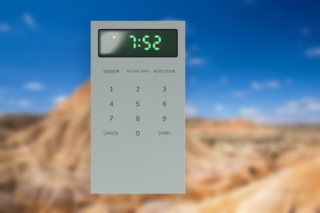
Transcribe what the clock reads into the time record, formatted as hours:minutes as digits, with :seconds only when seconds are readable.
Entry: 7:52
